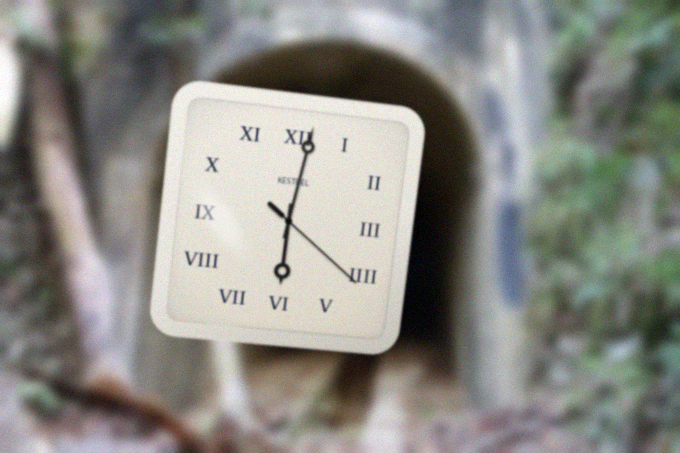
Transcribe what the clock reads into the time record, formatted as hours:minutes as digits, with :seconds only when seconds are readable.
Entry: 6:01:21
